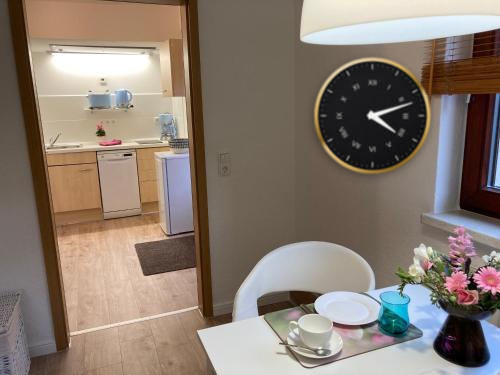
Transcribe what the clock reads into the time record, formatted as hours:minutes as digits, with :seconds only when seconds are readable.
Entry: 4:12
